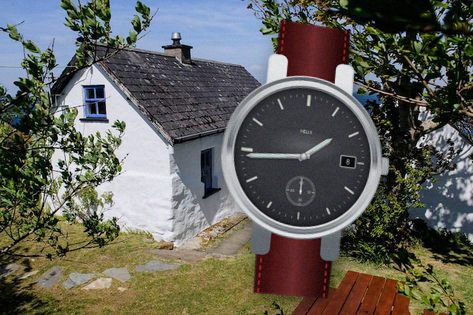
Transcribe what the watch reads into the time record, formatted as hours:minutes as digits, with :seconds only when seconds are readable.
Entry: 1:44
